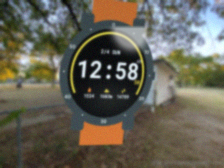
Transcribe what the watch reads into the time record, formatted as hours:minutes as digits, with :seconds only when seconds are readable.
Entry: 12:58
